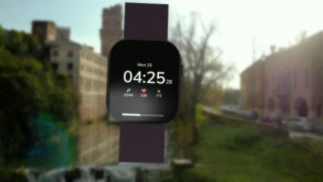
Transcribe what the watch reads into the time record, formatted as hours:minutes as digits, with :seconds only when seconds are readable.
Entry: 4:25
